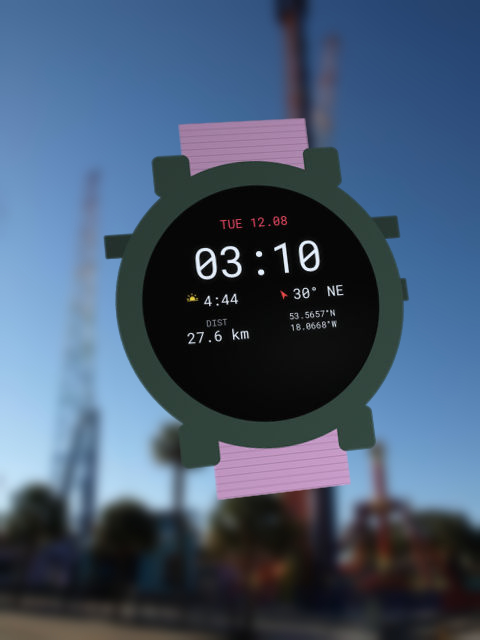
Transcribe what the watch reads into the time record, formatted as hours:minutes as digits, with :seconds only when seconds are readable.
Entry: 3:10
